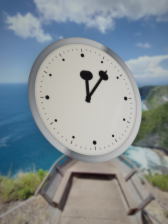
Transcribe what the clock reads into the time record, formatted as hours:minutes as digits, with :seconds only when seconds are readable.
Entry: 12:07
